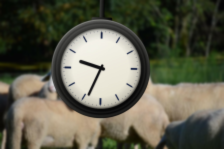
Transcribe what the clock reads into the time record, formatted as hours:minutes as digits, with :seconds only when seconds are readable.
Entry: 9:34
